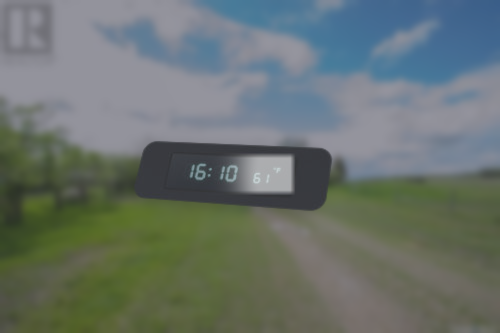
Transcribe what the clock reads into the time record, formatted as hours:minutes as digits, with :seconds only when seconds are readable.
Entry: 16:10
